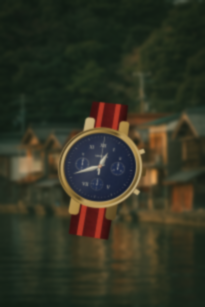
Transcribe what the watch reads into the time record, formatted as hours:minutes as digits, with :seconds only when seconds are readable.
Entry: 12:41
